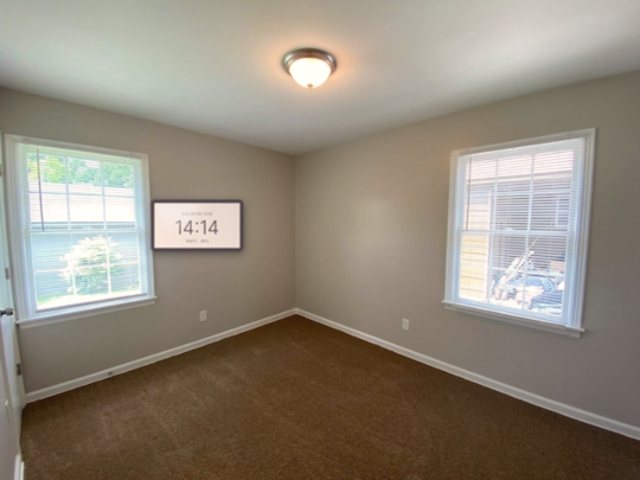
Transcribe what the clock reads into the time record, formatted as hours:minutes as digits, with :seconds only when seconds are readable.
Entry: 14:14
